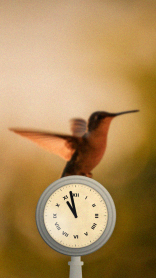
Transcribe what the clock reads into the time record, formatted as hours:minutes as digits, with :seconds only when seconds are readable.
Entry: 10:58
